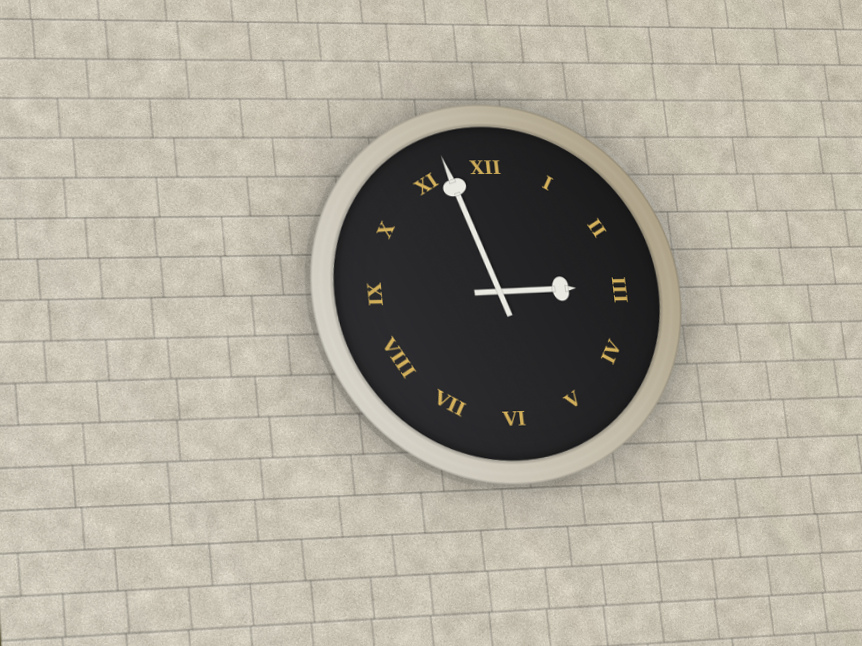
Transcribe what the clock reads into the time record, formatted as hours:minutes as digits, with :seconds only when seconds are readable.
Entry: 2:57
